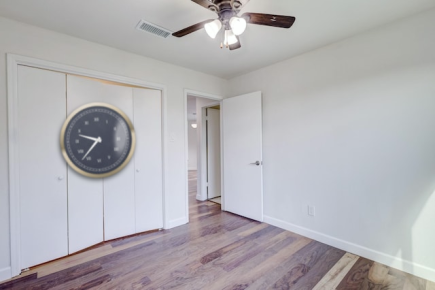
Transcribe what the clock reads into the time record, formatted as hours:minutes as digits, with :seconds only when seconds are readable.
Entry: 9:37
